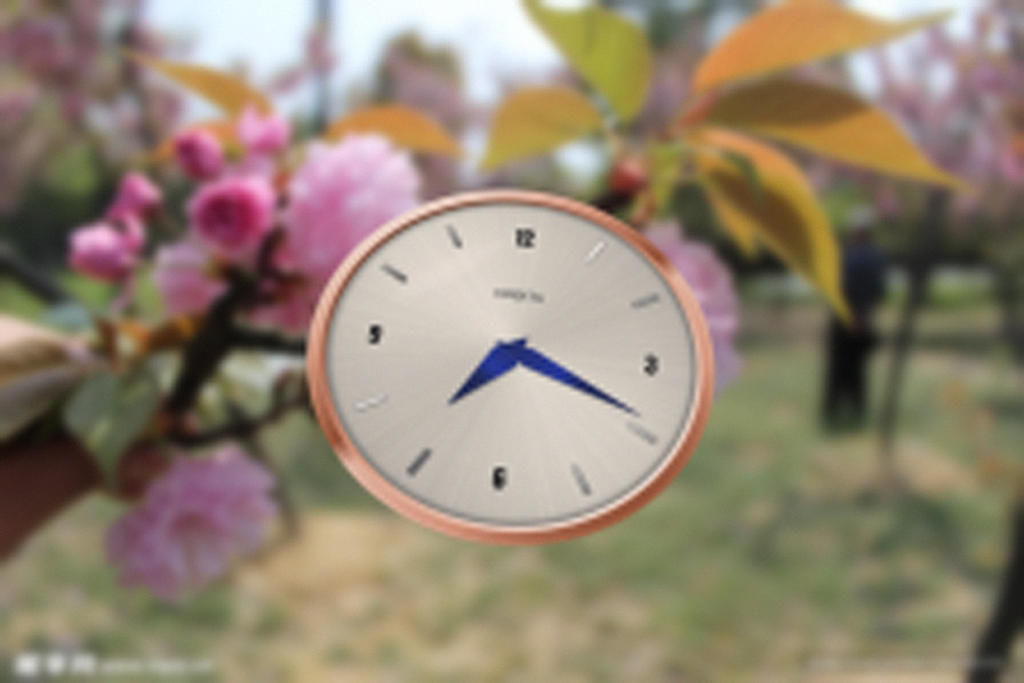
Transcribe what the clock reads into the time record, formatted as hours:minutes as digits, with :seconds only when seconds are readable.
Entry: 7:19
